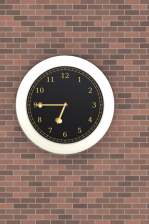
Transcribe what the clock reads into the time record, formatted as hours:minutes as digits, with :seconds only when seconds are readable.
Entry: 6:45
